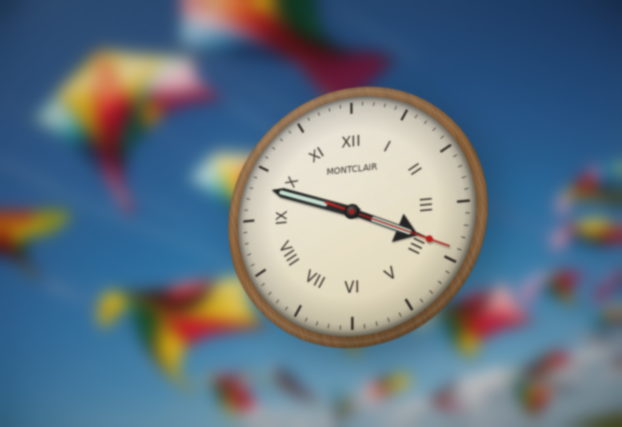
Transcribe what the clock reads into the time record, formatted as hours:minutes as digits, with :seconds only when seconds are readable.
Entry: 3:48:19
